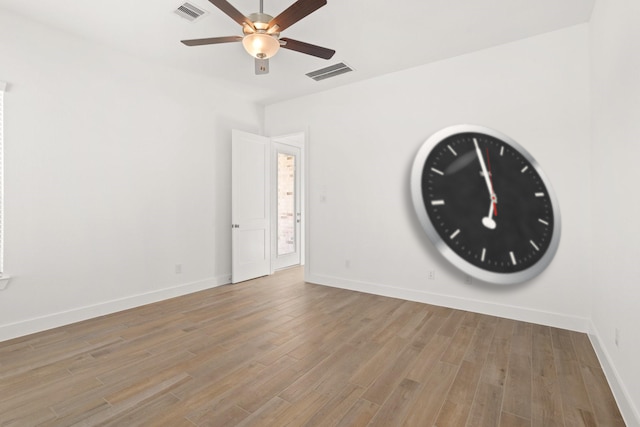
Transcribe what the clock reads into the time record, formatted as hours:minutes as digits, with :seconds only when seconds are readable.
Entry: 7:00:02
